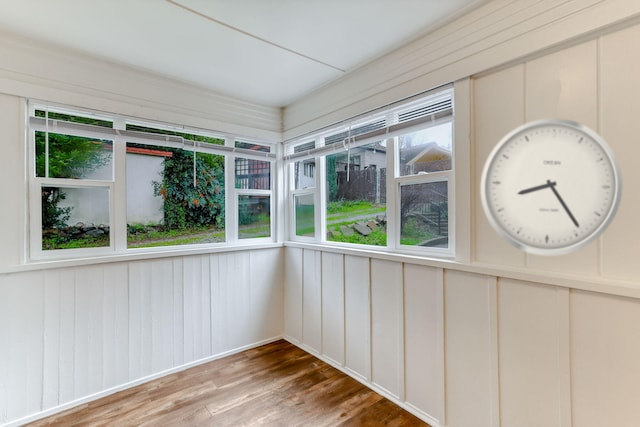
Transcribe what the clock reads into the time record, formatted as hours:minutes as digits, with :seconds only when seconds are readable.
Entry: 8:24
